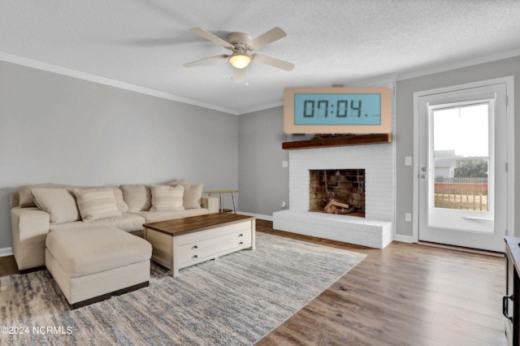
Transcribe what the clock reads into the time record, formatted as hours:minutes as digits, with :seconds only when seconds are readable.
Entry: 7:04
